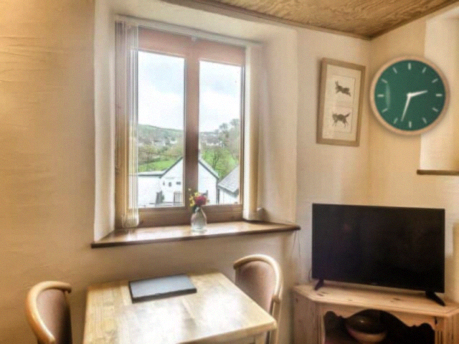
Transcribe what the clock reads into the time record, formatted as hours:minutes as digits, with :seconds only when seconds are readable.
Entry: 2:33
